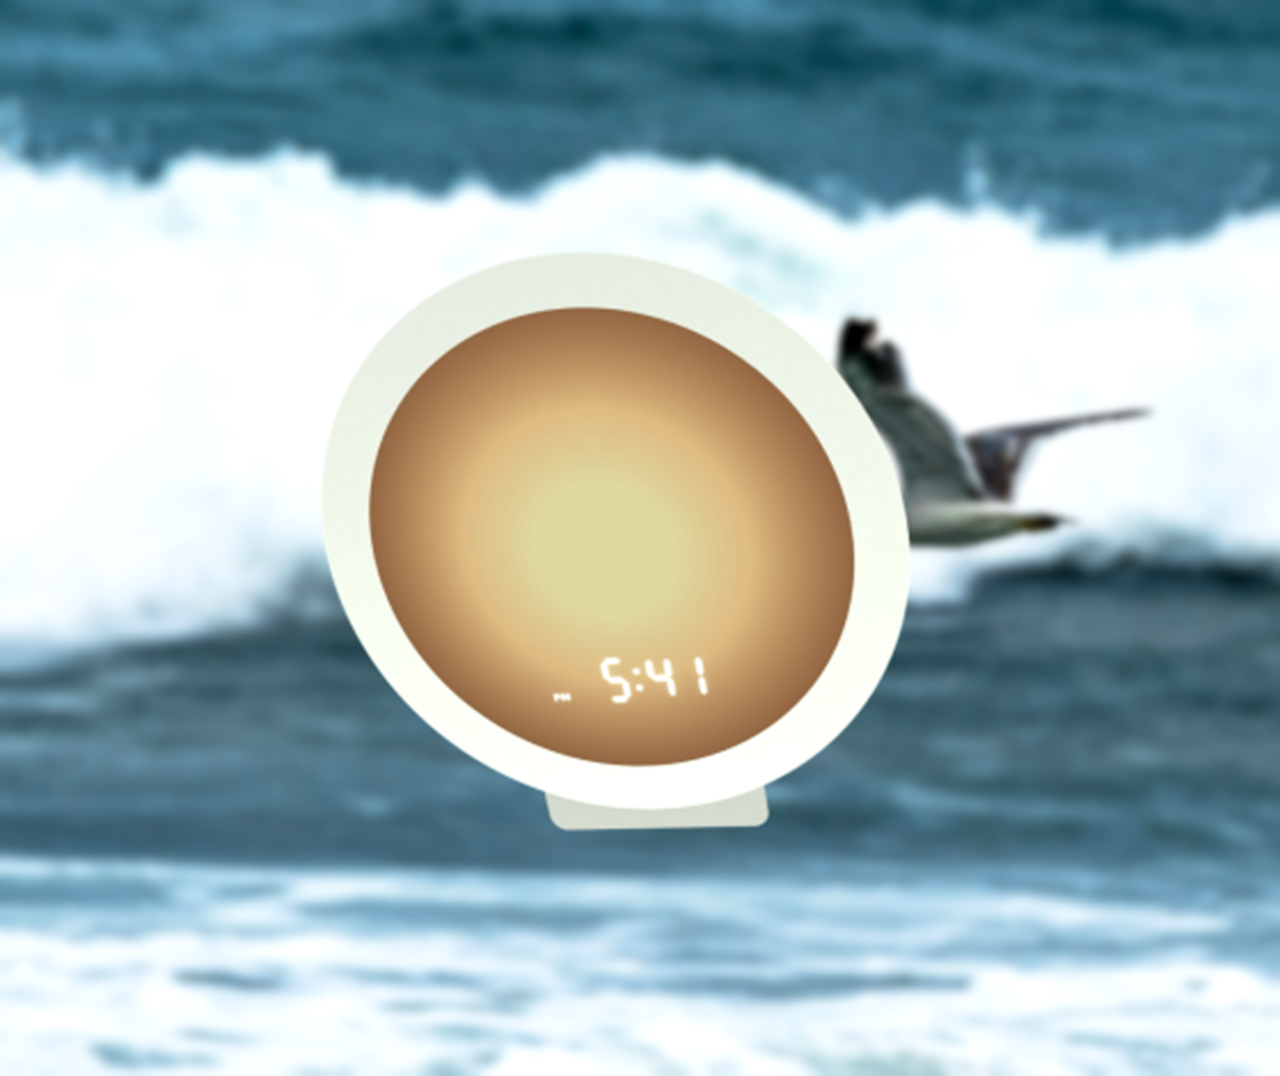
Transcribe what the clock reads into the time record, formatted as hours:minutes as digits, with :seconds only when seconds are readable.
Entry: 5:41
